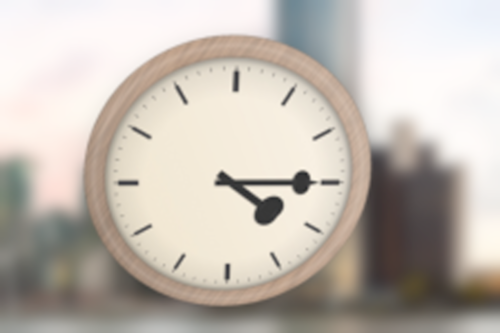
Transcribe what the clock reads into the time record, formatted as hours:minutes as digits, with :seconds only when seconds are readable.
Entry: 4:15
